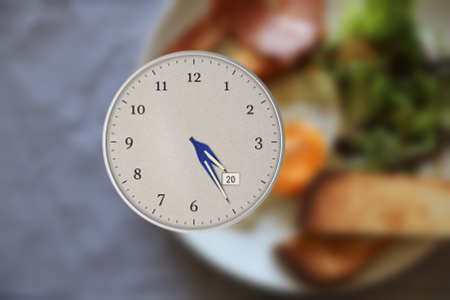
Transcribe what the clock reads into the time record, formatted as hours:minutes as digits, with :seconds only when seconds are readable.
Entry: 4:25
